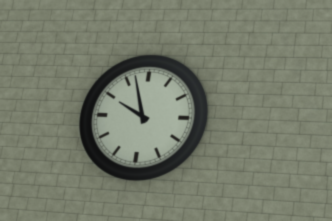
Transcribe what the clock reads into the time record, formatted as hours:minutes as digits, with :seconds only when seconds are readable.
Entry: 9:57
